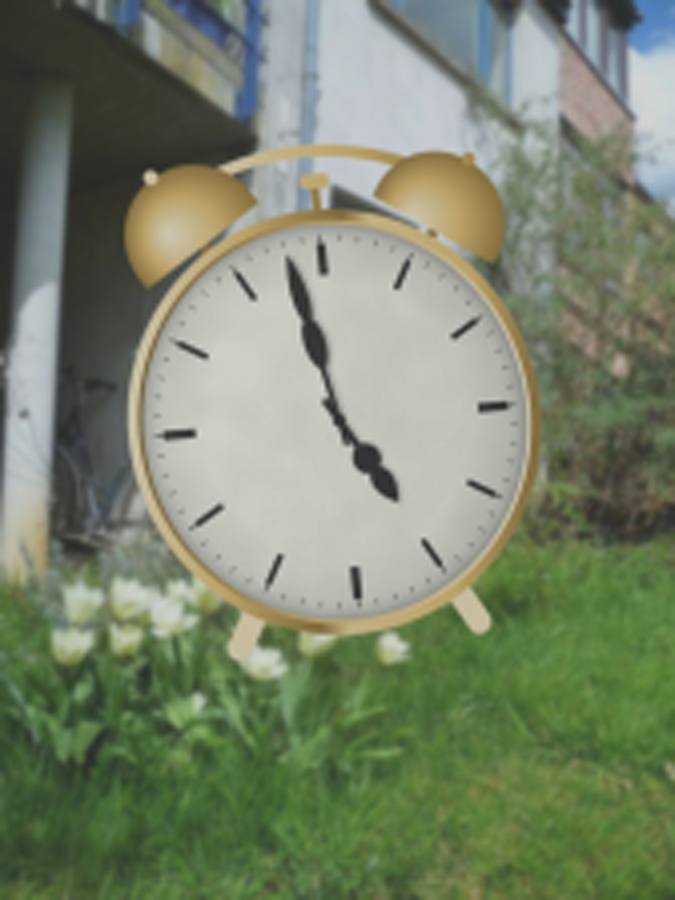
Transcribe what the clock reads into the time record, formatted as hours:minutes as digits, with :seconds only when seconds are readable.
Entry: 4:58
